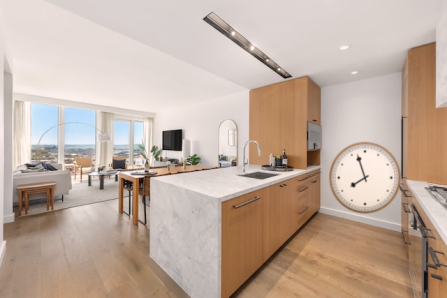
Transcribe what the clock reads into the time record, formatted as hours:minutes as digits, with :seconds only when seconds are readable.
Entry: 7:57
